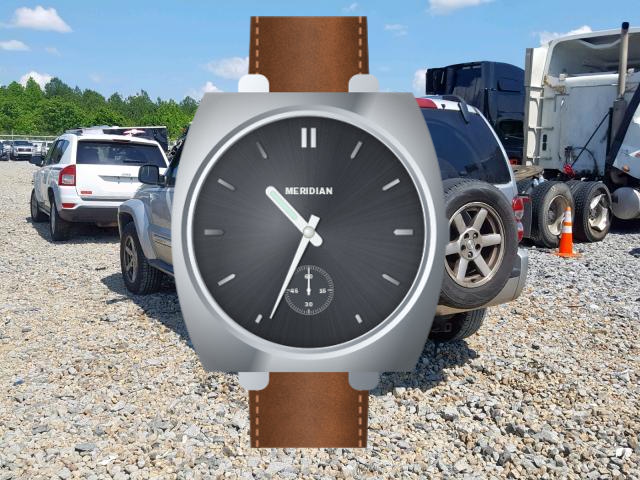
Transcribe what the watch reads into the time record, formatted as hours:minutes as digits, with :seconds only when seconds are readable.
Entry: 10:34
